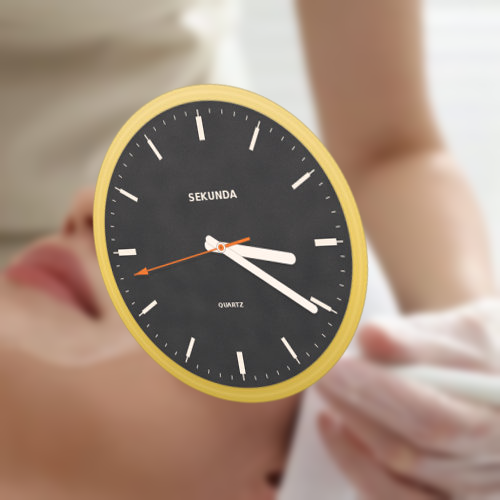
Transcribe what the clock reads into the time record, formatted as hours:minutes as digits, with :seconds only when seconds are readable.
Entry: 3:20:43
